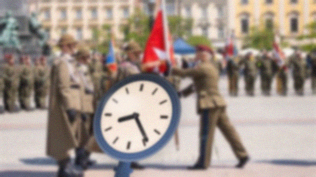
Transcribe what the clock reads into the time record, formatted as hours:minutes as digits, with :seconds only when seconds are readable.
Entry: 8:24
